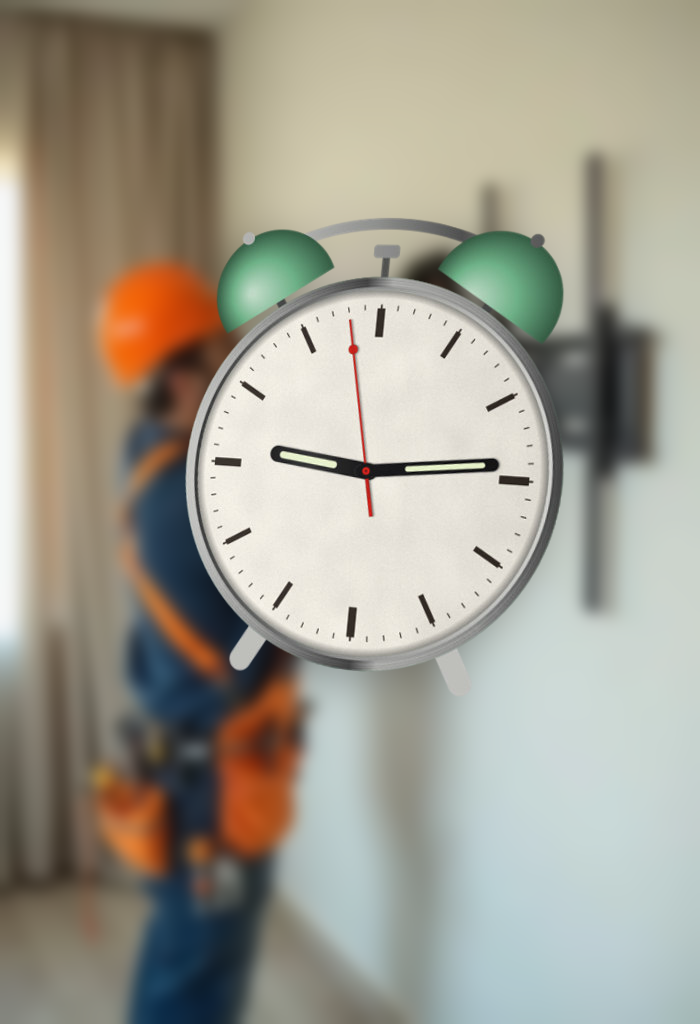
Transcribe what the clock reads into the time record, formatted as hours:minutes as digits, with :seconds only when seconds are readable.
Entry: 9:13:58
